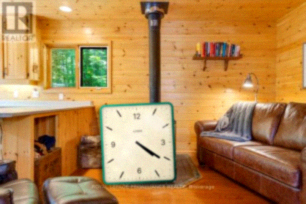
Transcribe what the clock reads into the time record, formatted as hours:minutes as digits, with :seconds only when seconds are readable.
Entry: 4:21
